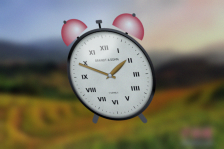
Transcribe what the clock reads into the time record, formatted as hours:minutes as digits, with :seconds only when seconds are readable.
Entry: 1:49
